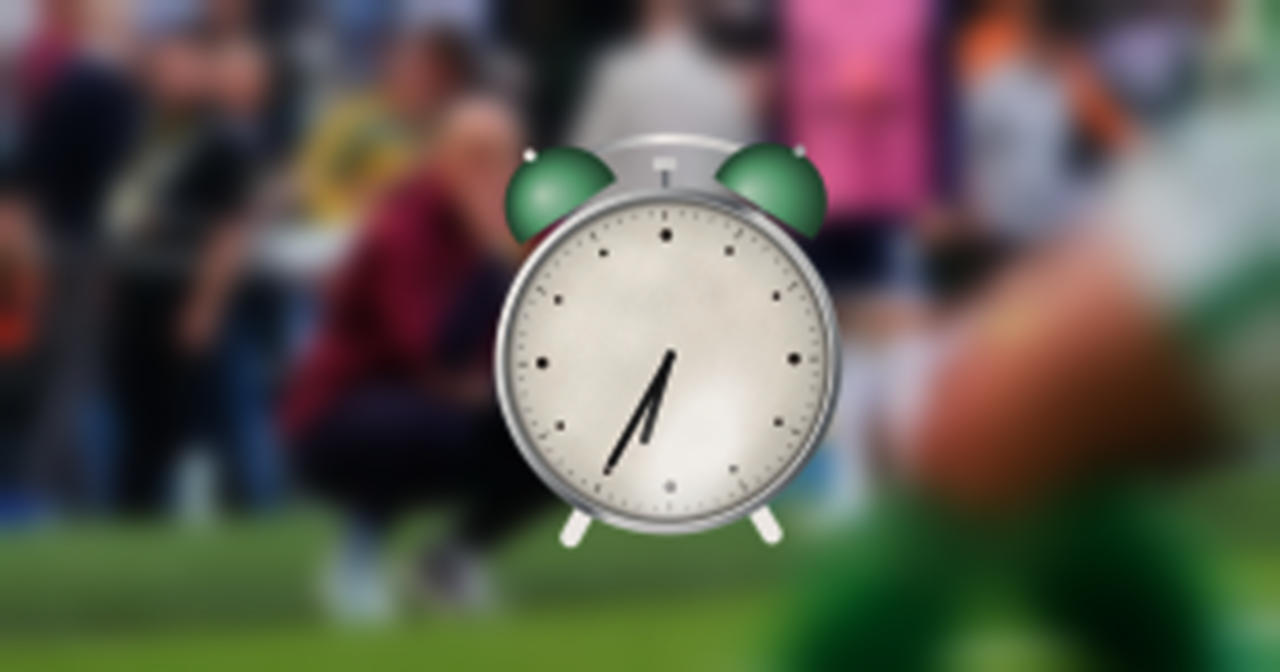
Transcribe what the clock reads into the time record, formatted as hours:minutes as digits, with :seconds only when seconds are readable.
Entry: 6:35
